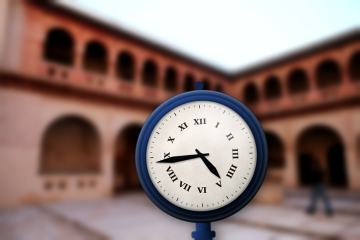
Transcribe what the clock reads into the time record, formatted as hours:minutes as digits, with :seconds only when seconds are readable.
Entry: 4:44
